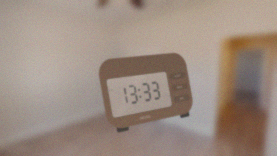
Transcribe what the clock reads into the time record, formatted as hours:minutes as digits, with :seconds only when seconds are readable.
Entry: 13:33
